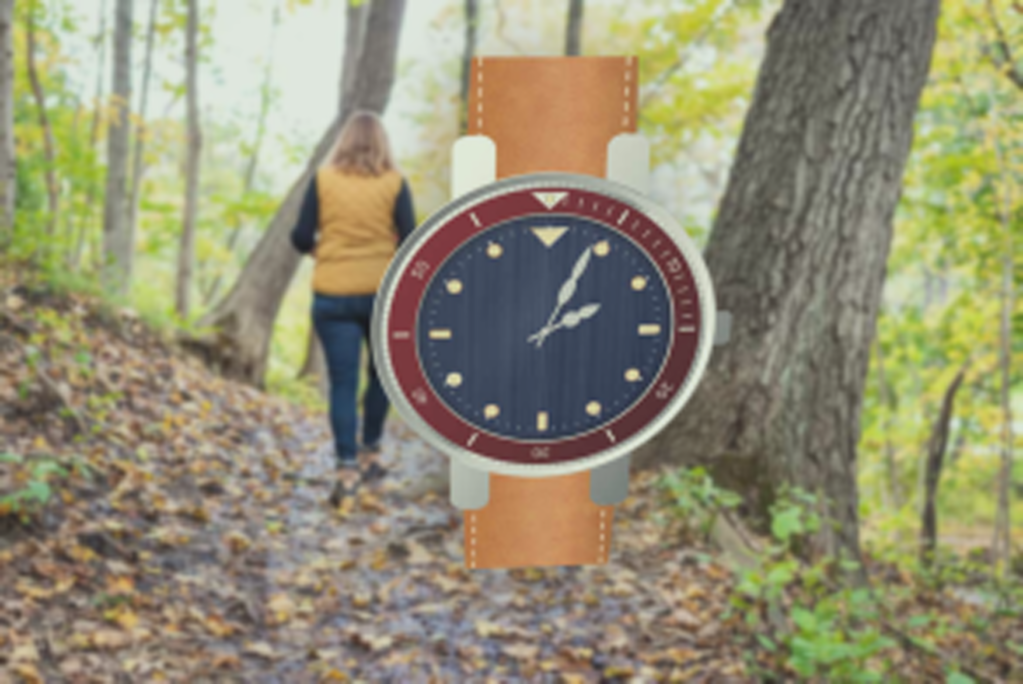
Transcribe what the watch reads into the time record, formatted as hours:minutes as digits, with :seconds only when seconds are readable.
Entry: 2:04
